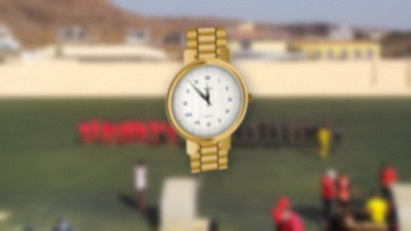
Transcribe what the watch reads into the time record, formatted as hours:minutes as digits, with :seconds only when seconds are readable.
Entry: 11:53
